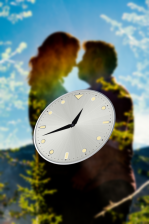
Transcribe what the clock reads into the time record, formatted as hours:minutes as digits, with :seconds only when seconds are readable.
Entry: 12:42
